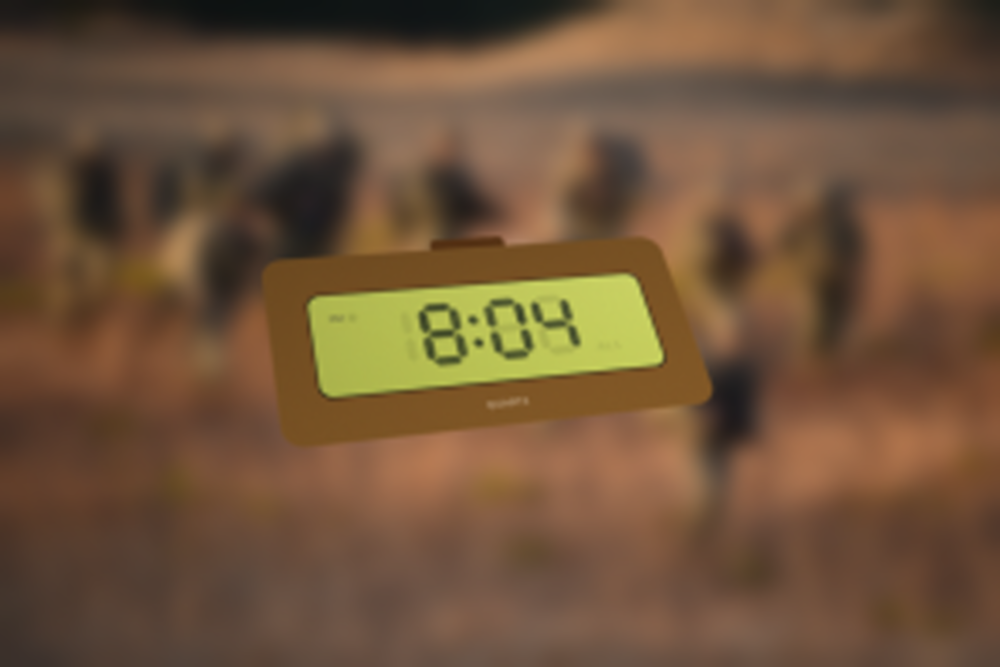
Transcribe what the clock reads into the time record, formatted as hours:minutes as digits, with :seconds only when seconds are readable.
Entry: 8:04
